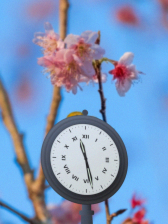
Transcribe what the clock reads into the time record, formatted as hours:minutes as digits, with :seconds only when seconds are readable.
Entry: 11:28
